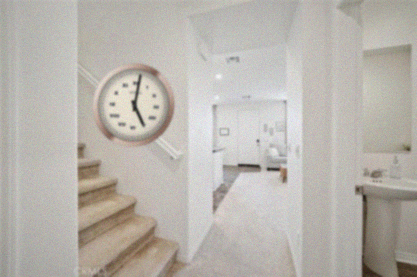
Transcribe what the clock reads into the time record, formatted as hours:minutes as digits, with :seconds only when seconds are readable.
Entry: 5:01
